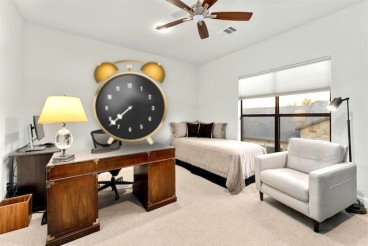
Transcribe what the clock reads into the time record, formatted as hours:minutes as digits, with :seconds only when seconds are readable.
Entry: 7:38
